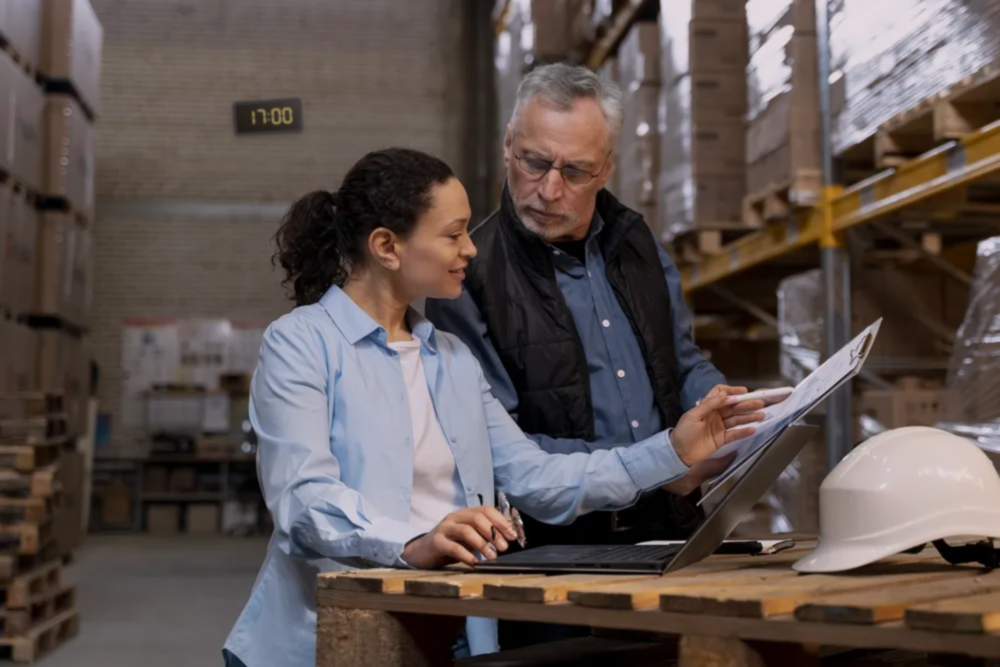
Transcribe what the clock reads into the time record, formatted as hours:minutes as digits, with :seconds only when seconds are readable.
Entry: 17:00
